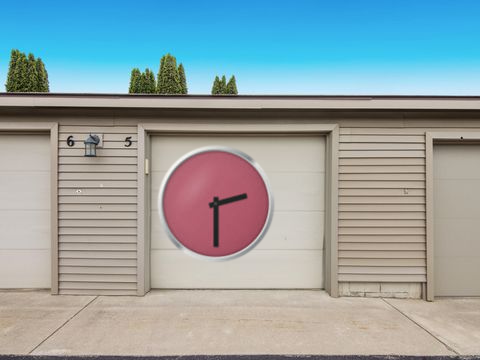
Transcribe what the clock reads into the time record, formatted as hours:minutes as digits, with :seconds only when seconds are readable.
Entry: 2:30
